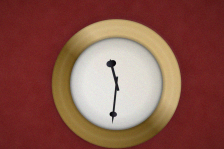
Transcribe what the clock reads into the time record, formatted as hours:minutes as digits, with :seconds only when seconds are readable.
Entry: 11:31
